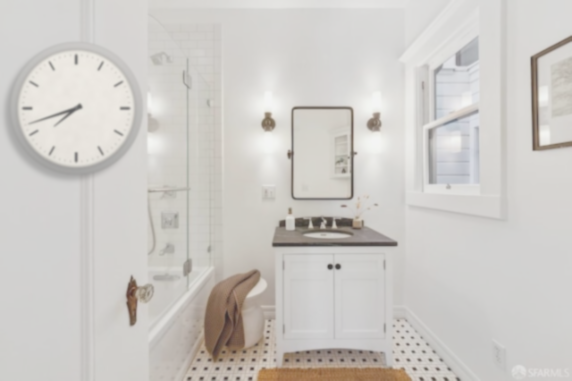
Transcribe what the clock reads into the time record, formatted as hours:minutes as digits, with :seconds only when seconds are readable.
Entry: 7:42
